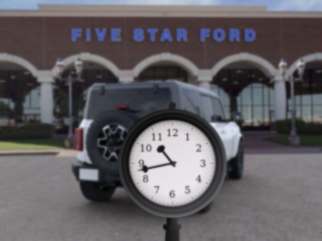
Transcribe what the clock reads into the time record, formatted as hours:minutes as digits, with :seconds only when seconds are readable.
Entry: 10:43
